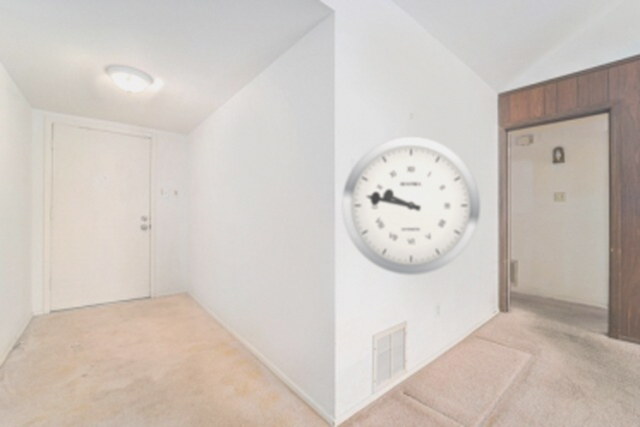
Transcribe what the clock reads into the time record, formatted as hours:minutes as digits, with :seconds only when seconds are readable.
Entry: 9:47
